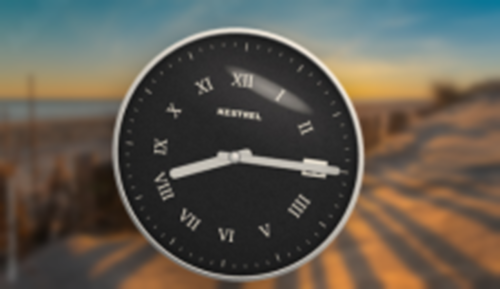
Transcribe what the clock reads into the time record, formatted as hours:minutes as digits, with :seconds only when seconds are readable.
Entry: 8:15
